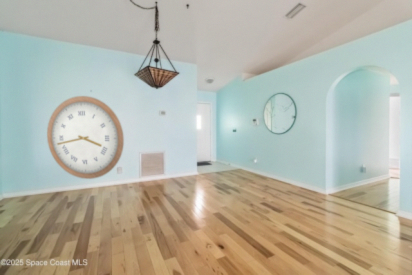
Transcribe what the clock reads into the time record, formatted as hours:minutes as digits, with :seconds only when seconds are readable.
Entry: 3:43
